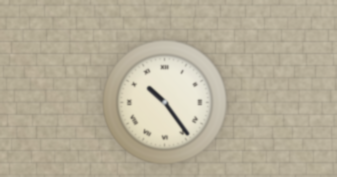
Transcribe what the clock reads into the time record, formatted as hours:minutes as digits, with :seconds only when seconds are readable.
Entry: 10:24
